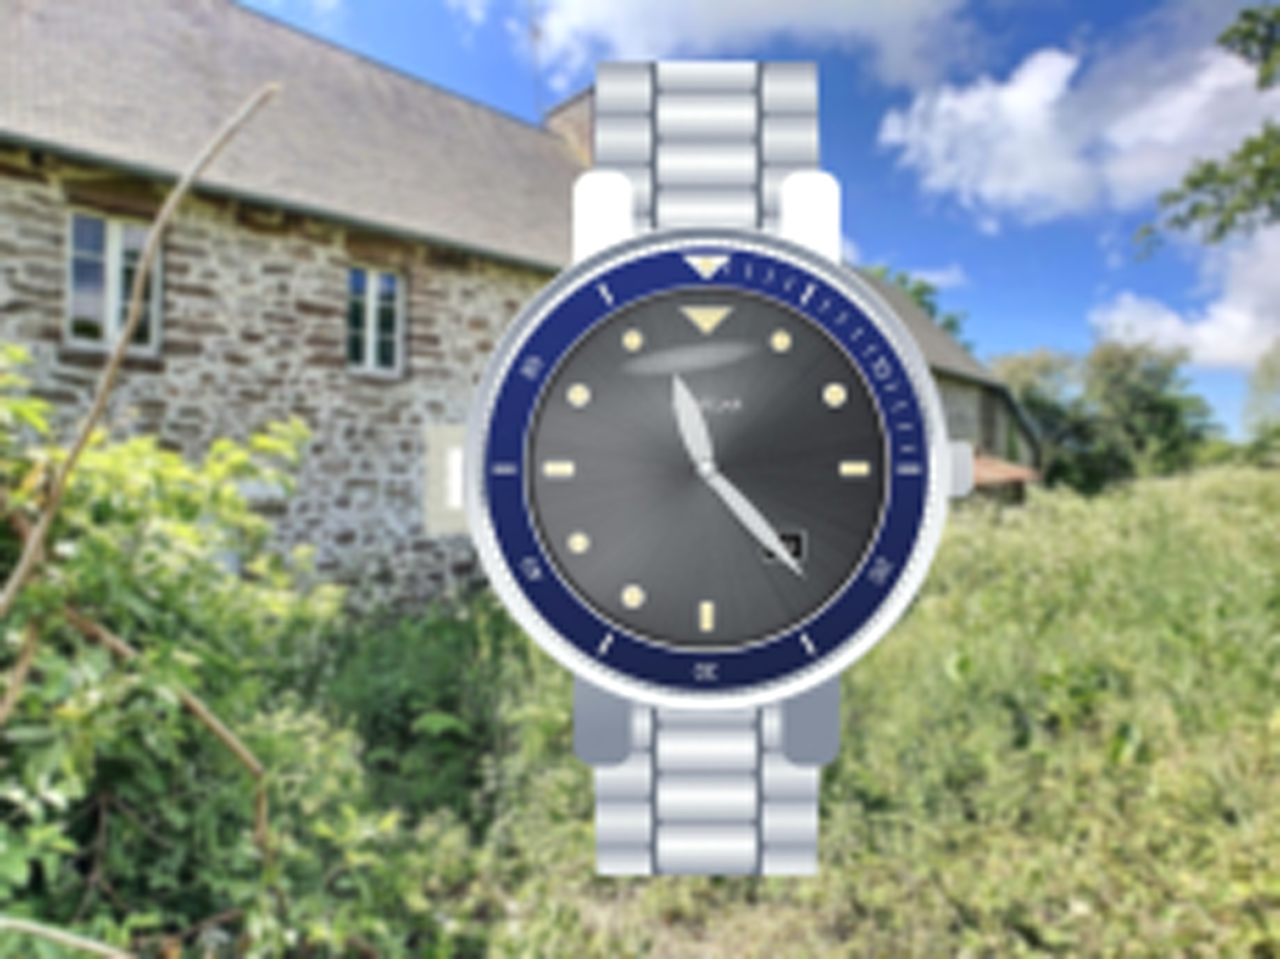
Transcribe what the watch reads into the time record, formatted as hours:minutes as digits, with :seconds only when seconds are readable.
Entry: 11:23
